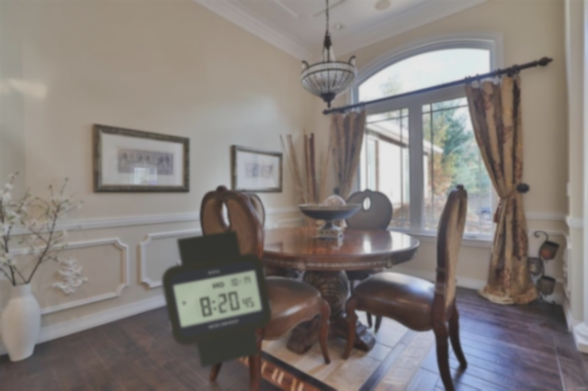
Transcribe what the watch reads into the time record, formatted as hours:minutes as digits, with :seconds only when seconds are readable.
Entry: 8:20
